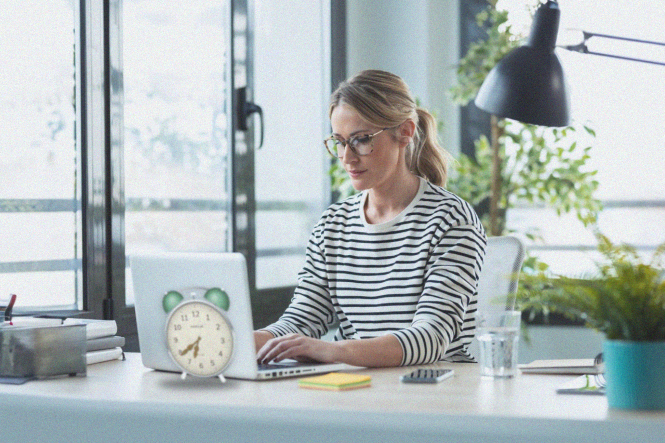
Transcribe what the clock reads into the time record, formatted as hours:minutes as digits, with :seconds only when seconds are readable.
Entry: 6:39
